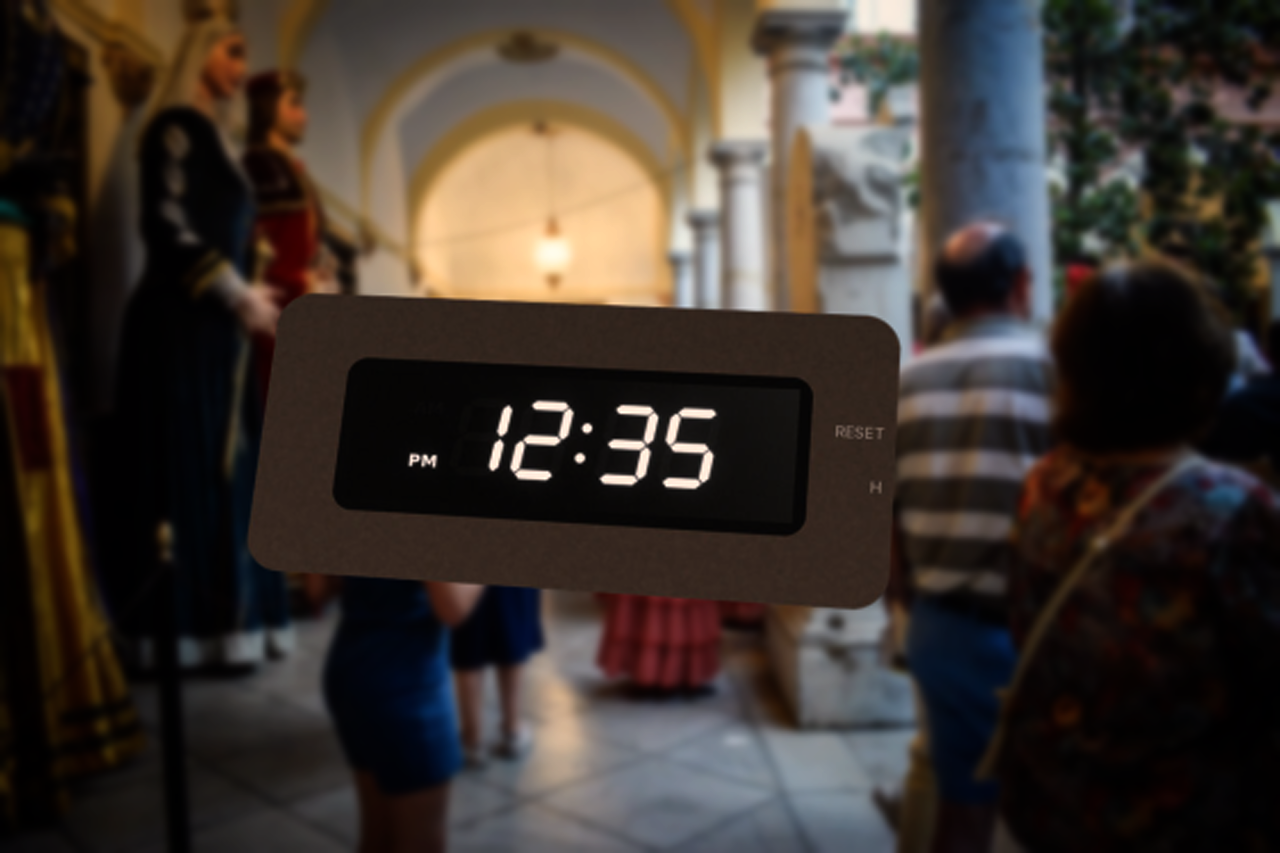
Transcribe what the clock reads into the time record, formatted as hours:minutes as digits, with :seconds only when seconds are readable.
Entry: 12:35
